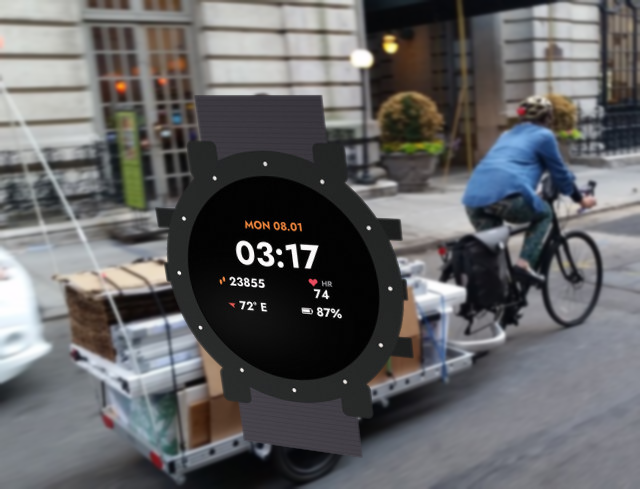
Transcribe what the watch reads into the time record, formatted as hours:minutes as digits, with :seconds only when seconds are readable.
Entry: 3:17
